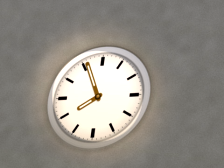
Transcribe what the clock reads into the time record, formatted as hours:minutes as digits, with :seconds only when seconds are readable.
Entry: 7:56
